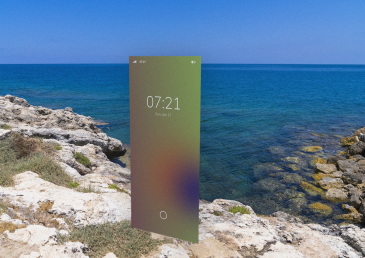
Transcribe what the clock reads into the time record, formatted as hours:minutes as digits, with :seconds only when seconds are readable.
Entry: 7:21
